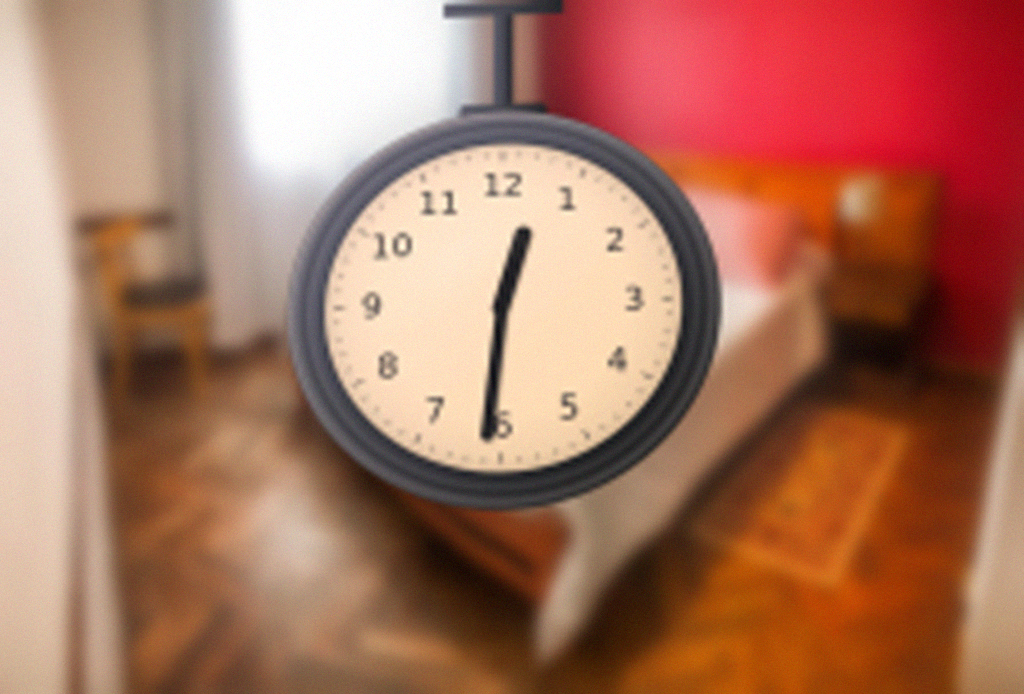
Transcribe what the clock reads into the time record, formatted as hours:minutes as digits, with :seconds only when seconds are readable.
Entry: 12:31
